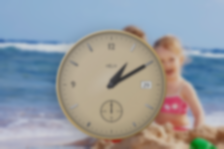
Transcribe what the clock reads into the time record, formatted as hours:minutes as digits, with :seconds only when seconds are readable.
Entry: 1:10
